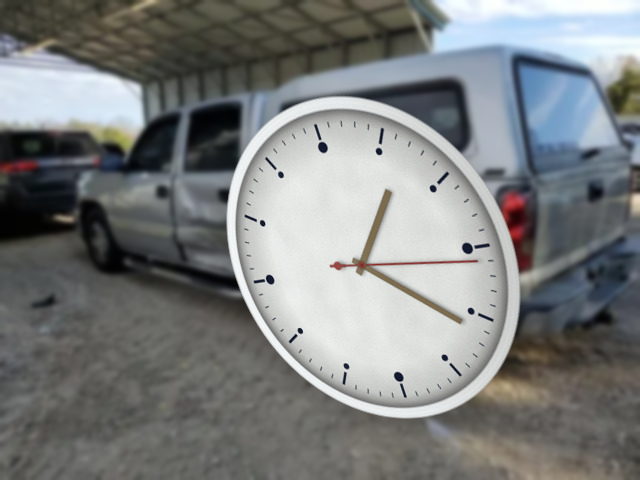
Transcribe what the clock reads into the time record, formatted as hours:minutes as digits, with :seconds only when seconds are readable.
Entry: 1:21:16
